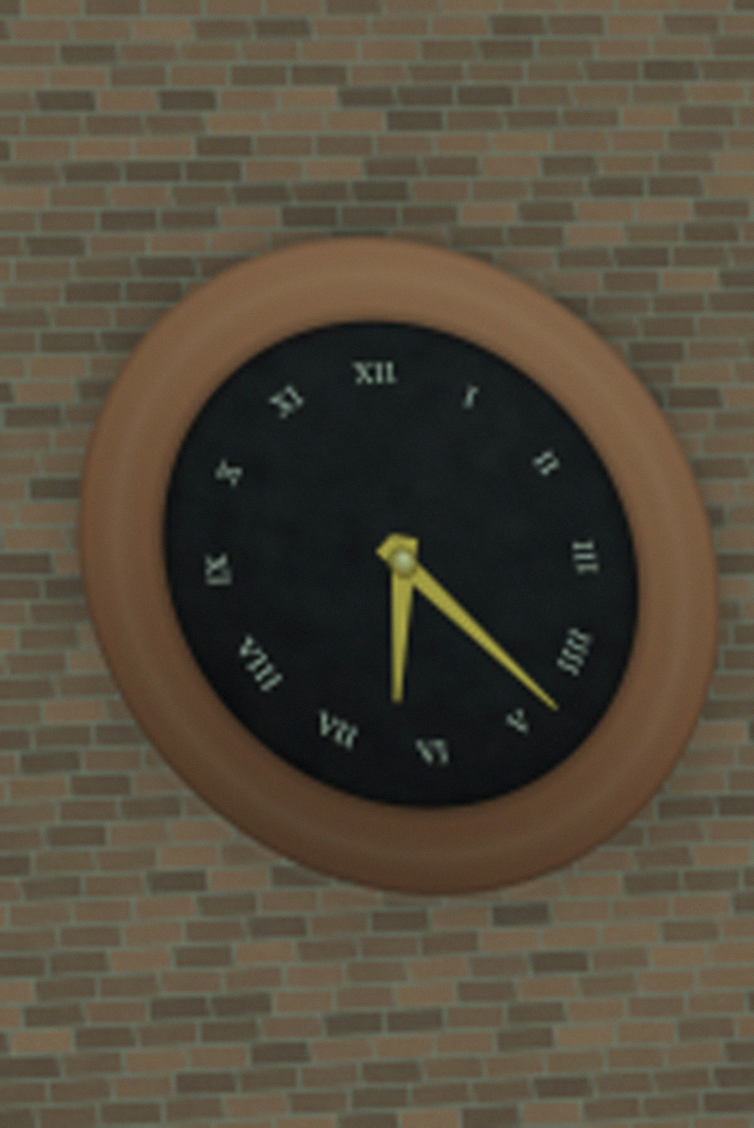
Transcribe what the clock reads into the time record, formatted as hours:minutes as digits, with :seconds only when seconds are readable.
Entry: 6:23
